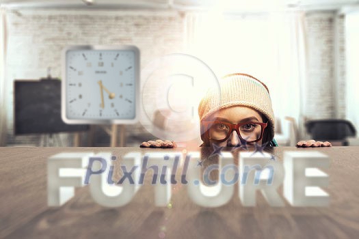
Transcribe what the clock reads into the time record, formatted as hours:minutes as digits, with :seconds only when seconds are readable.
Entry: 4:29
